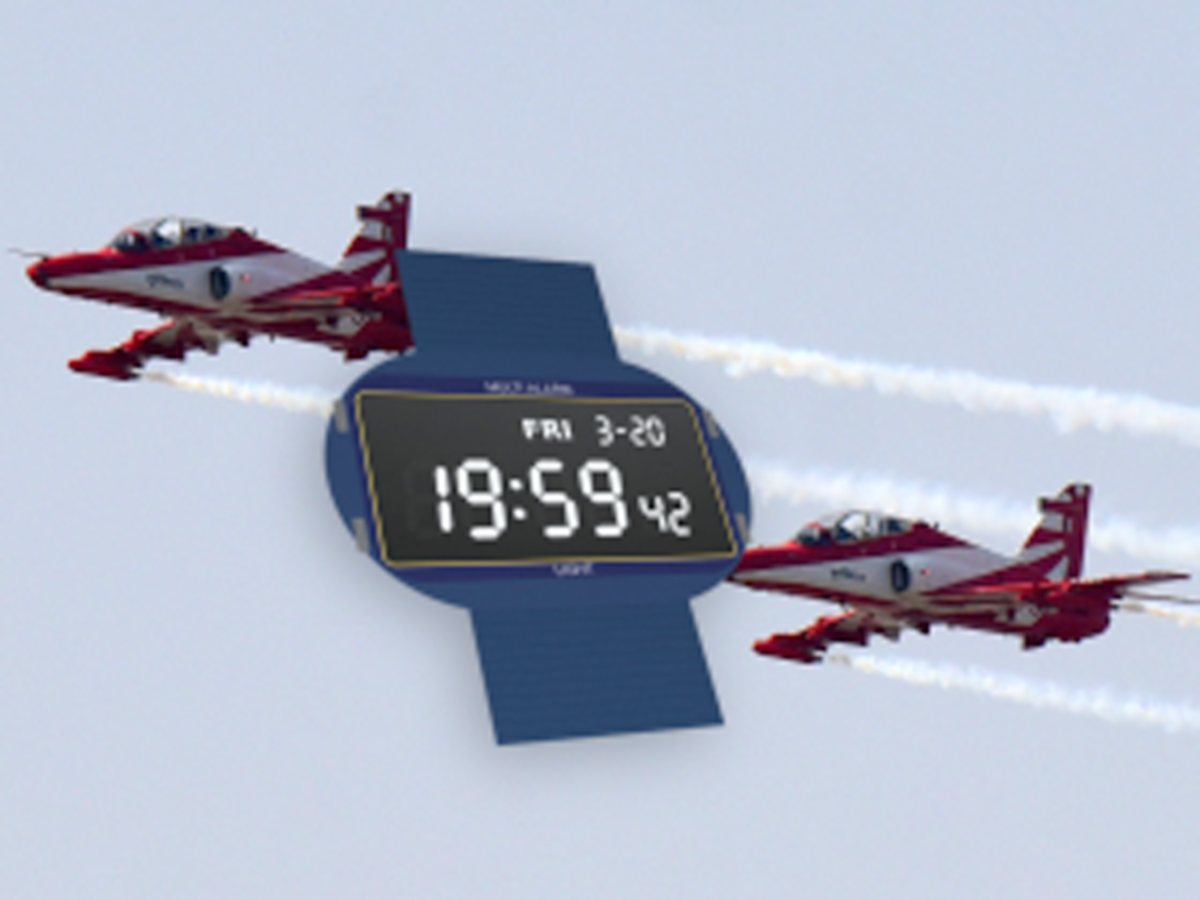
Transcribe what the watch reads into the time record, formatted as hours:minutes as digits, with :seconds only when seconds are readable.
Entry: 19:59:42
